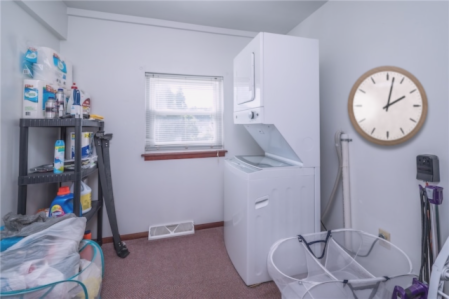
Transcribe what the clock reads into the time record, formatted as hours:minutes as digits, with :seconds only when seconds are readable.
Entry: 2:02
